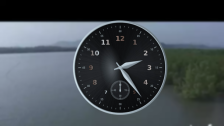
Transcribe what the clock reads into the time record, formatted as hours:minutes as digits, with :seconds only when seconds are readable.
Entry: 2:24
